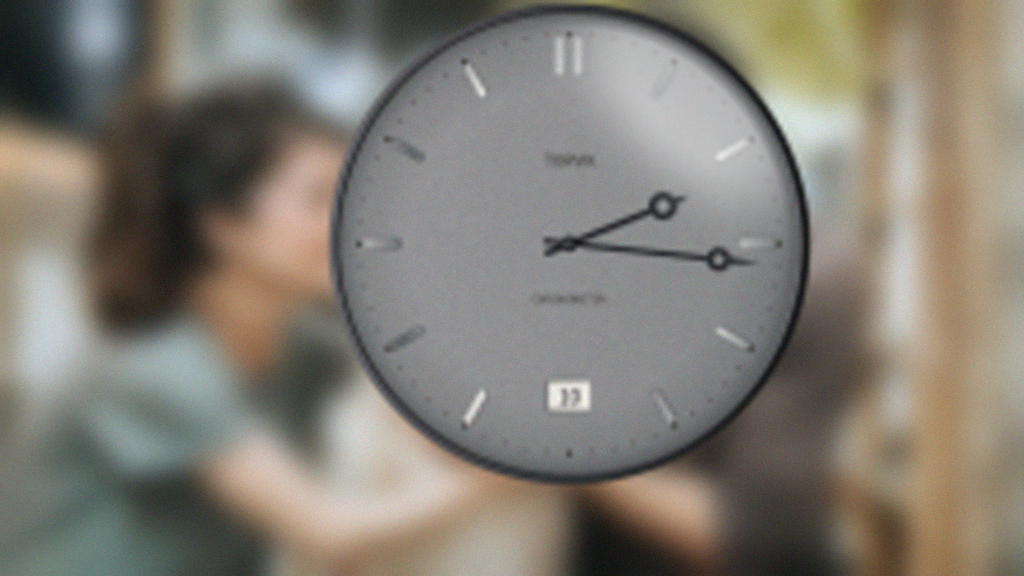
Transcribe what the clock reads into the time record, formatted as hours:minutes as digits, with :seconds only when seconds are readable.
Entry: 2:16
